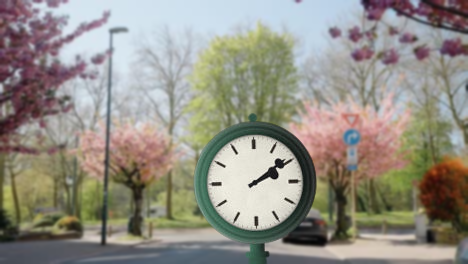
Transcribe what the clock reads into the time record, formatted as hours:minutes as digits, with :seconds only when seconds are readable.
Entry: 2:09
